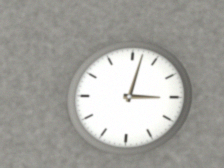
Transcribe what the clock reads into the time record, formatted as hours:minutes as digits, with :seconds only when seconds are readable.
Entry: 3:02
